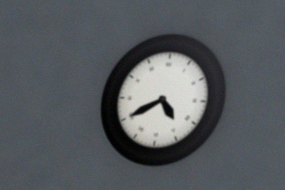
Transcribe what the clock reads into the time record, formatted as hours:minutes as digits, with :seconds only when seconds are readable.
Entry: 4:40
